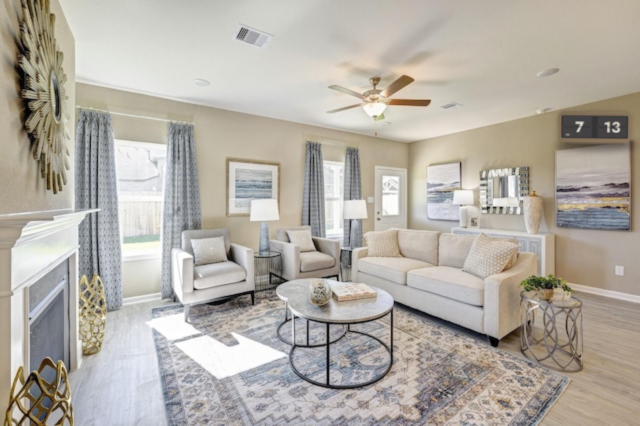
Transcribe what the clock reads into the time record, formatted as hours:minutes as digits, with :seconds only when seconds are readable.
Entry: 7:13
